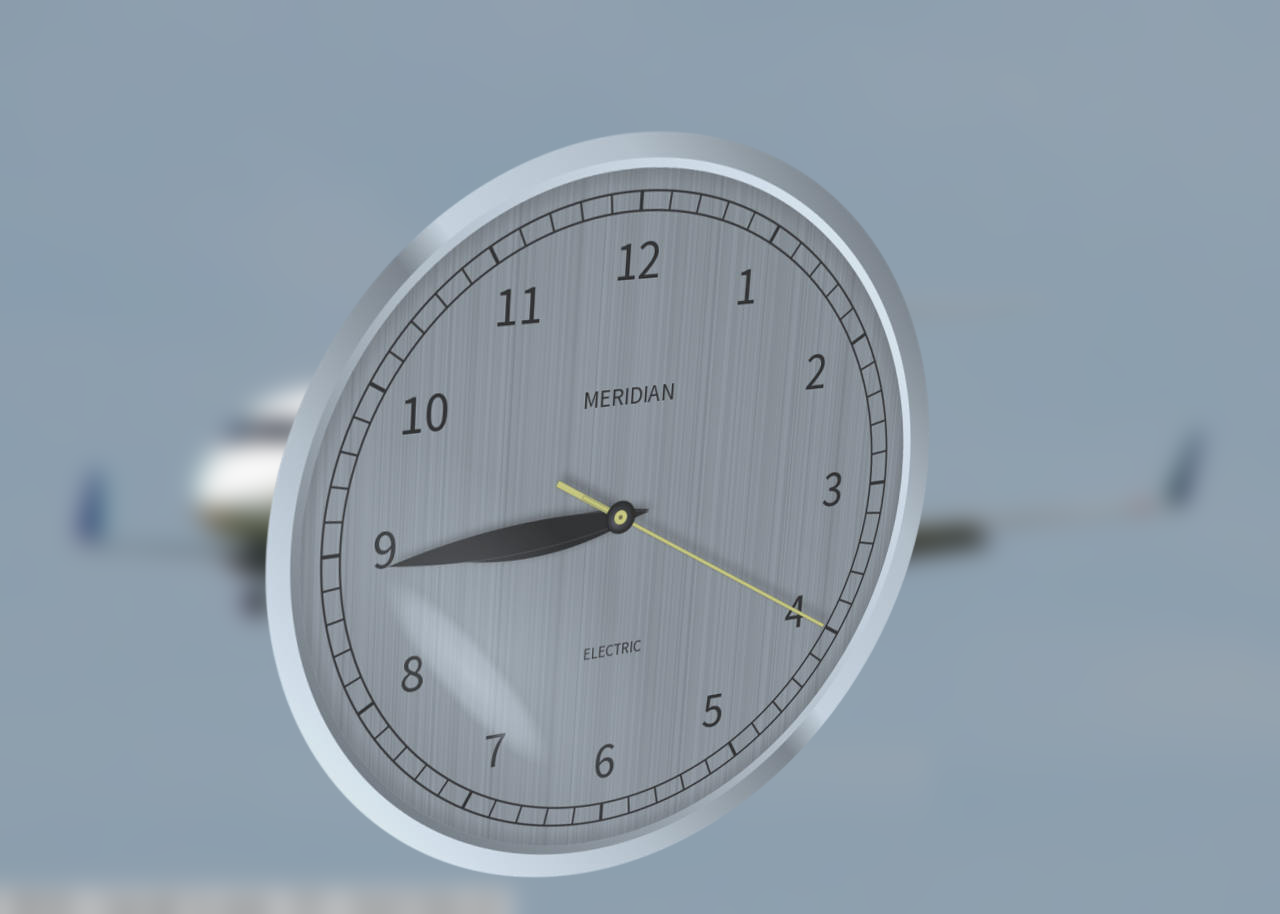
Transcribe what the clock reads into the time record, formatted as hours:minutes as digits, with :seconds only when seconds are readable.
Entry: 8:44:20
